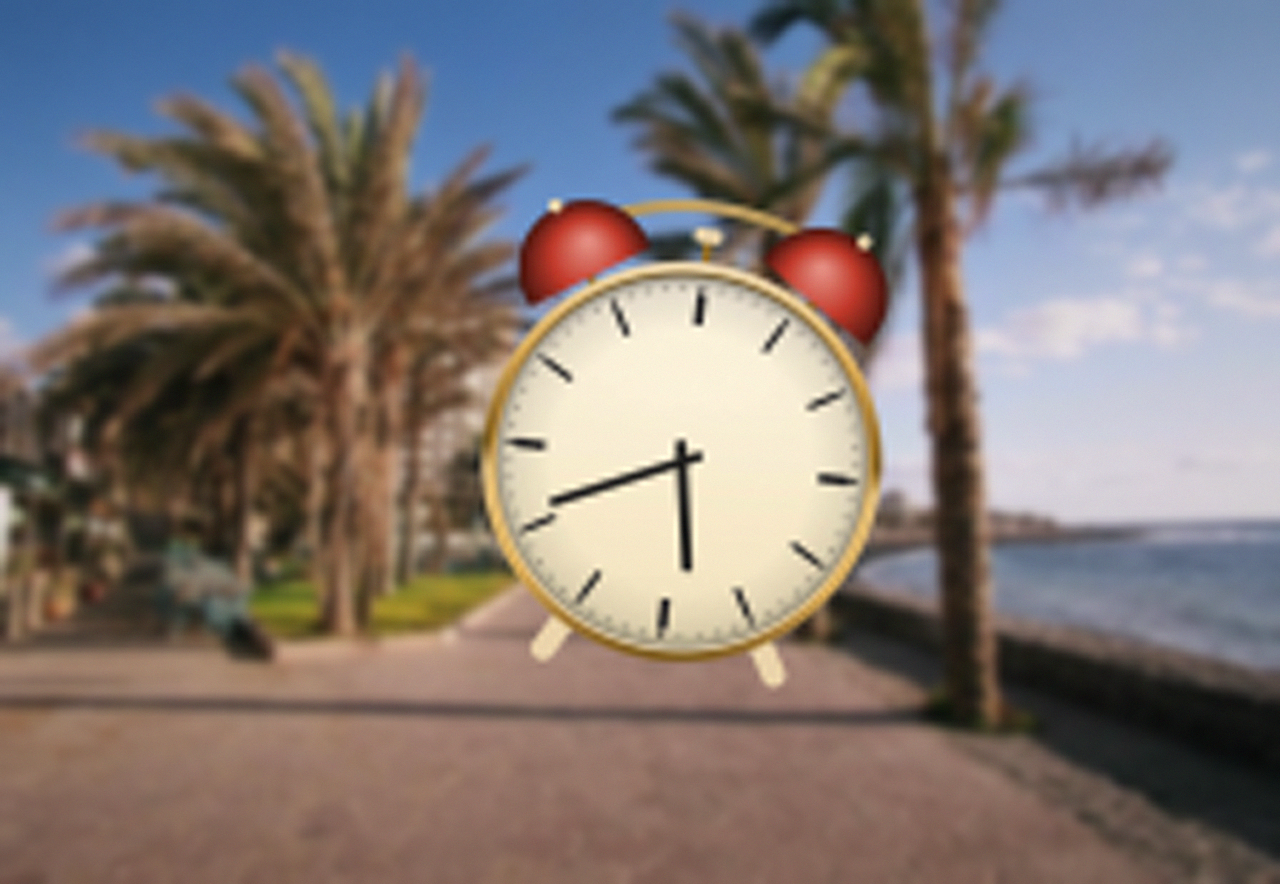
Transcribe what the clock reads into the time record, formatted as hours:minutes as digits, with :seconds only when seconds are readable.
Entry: 5:41
